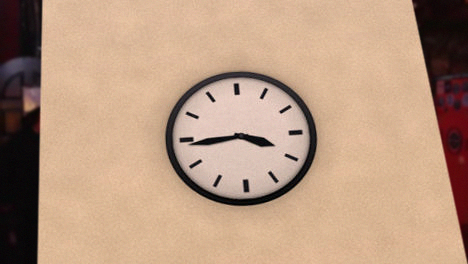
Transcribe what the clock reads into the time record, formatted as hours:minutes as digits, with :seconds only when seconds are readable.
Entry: 3:44
